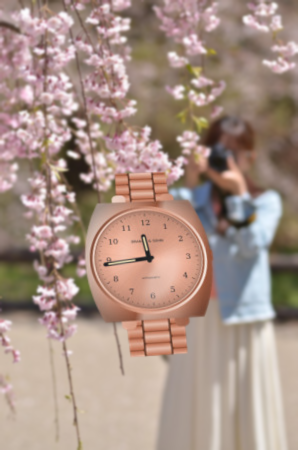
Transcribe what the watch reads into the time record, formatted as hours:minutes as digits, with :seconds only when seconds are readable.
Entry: 11:44
